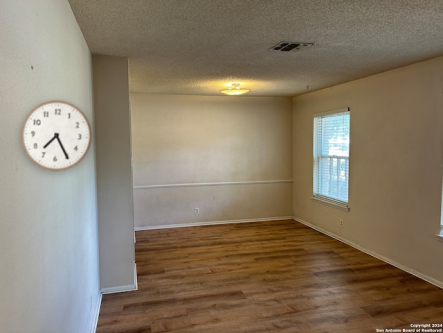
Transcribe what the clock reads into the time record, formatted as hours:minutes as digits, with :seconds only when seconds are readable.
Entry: 7:25
